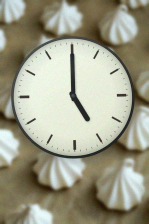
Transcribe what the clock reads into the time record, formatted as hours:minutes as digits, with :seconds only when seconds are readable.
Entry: 5:00
